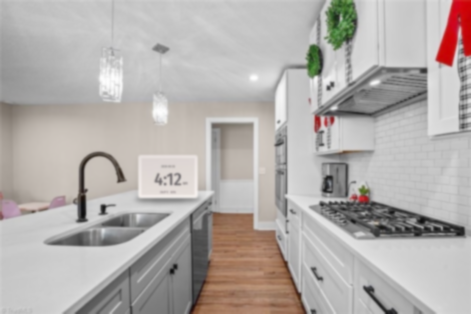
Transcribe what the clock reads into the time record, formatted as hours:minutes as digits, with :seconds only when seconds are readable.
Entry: 4:12
